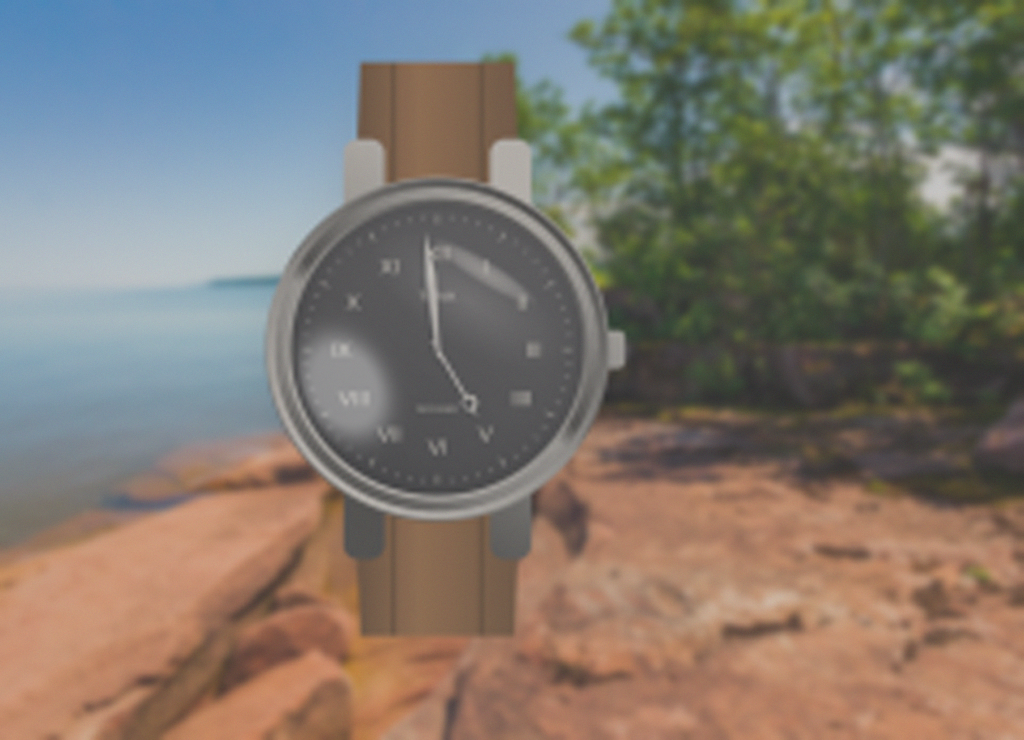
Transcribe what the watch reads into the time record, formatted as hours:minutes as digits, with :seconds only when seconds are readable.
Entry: 4:59
